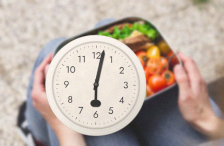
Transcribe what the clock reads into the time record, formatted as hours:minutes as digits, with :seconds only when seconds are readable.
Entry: 6:02
